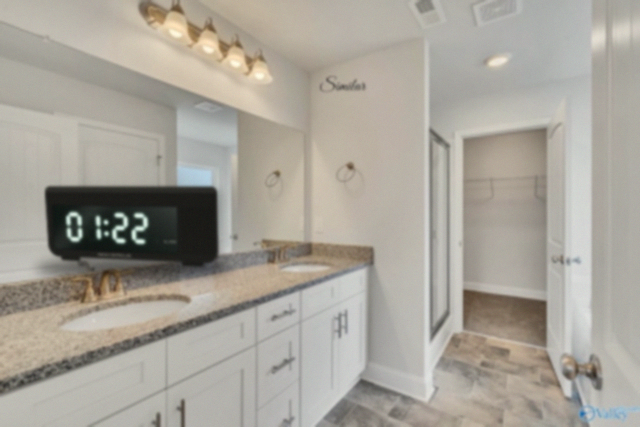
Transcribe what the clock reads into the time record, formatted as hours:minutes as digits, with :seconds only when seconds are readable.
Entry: 1:22
